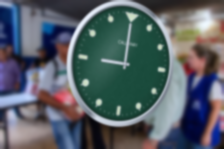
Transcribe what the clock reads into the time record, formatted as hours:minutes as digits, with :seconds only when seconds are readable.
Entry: 9:00
